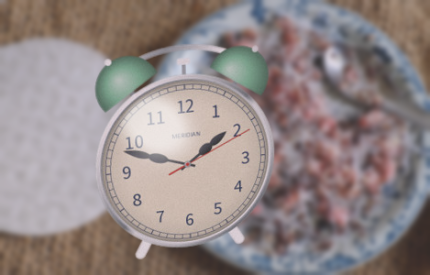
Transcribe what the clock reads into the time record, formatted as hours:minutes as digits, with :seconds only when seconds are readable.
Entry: 1:48:11
